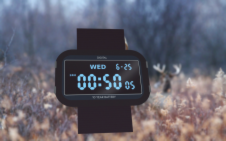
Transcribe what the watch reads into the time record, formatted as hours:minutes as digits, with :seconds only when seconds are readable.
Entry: 0:50
